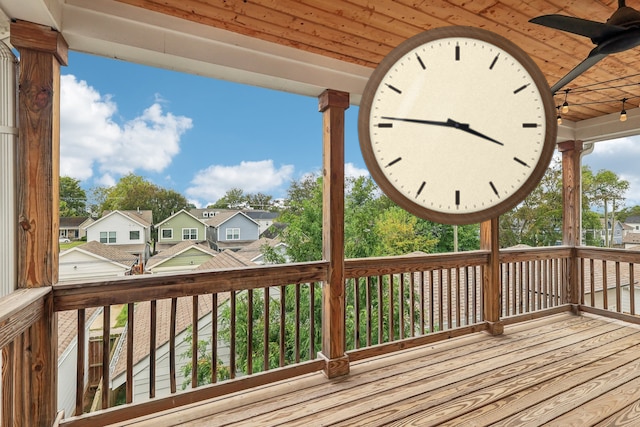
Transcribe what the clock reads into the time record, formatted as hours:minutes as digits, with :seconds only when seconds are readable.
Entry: 3:46
